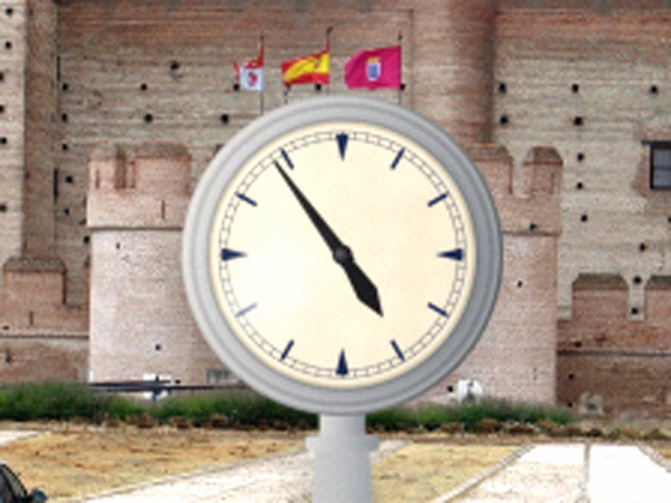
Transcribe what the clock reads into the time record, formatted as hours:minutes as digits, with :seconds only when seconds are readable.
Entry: 4:54
